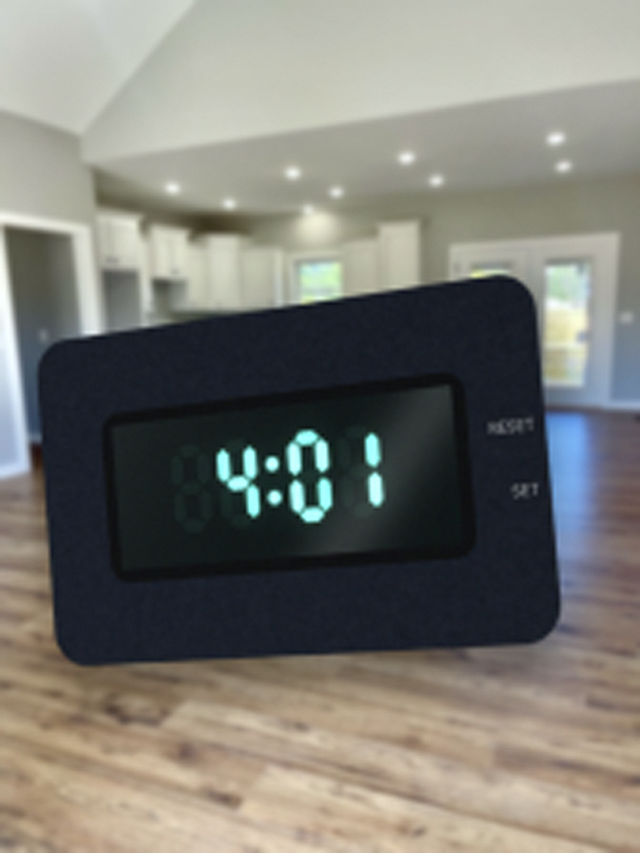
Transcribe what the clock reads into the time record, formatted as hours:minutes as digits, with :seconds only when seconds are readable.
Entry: 4:01
